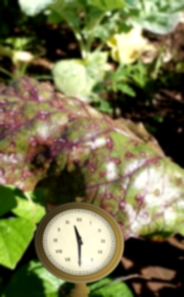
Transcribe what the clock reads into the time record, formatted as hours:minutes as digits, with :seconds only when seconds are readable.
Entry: 11:30
